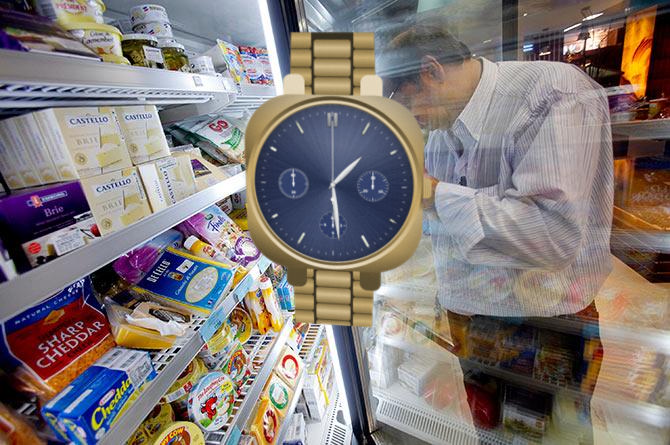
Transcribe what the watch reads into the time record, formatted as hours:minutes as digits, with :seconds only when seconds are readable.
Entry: 1:29
